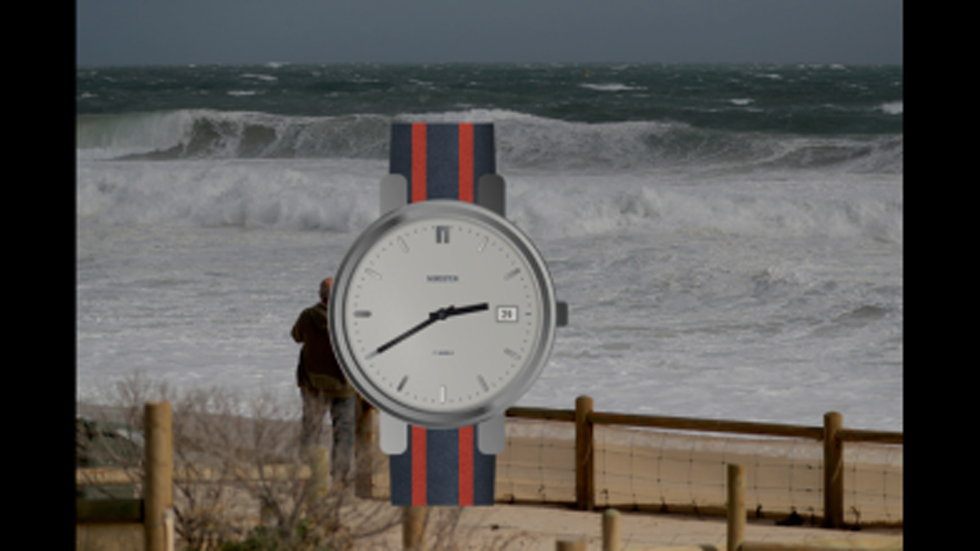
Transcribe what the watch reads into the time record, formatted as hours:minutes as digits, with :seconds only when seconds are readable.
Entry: 2:40
